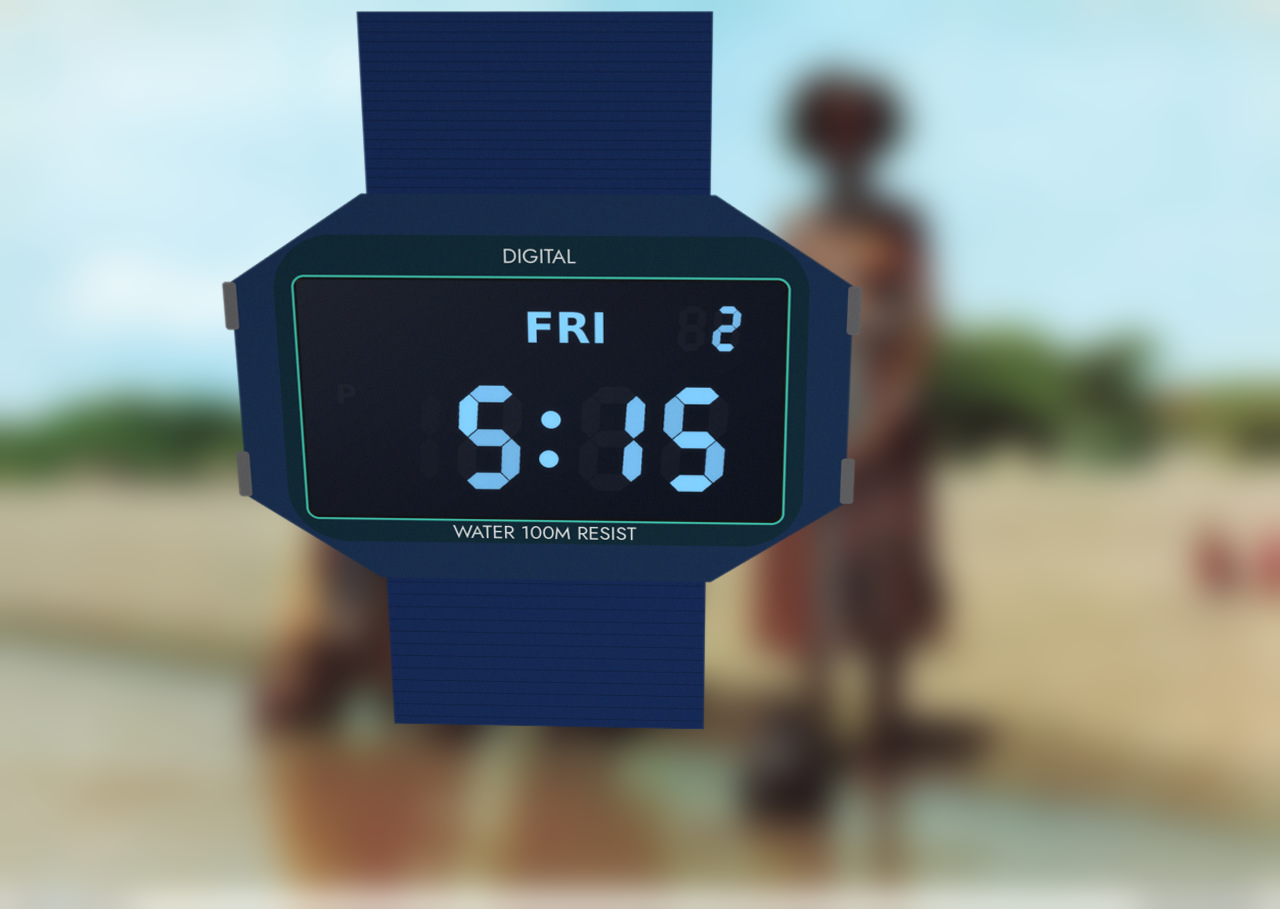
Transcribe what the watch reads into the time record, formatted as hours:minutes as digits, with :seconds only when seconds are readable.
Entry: 5:15
